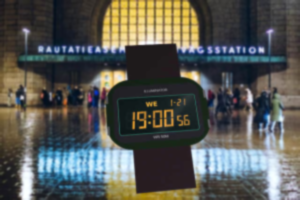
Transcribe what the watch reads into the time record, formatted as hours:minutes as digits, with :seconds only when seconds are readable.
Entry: 19:00:56
